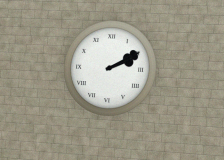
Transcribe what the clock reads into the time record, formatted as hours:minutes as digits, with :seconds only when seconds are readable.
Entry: 2:10
